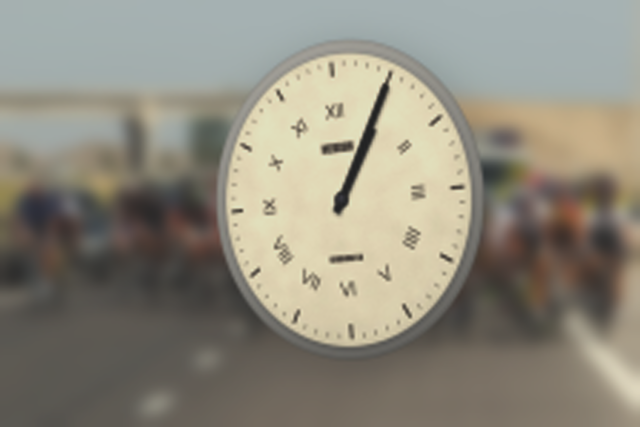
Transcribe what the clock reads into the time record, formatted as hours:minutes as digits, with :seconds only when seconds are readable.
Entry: 1:05
